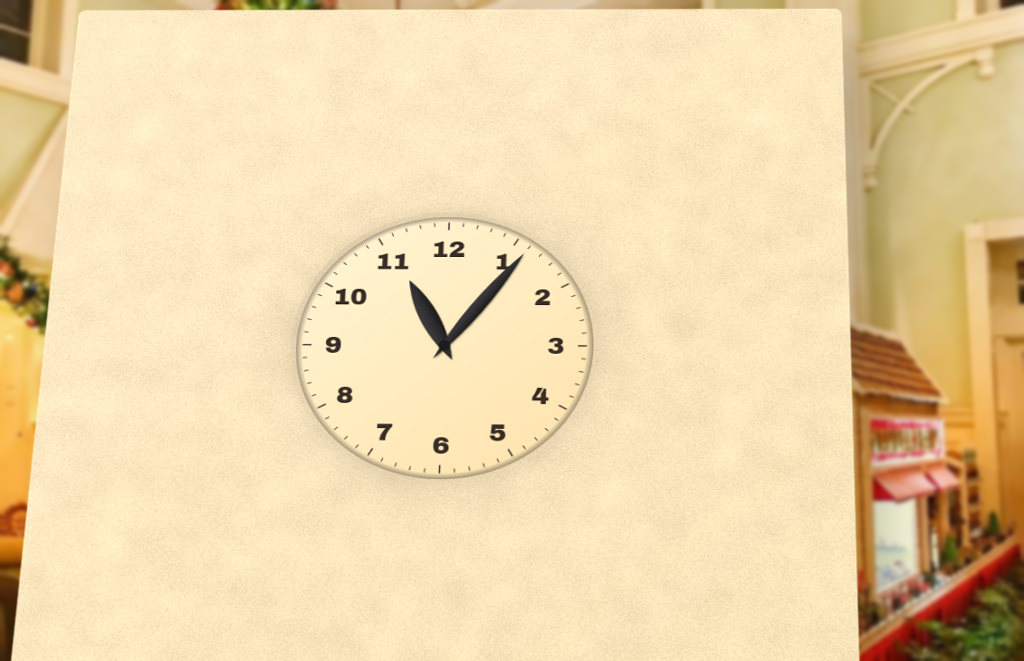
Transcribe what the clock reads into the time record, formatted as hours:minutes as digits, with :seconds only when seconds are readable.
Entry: 11:06
